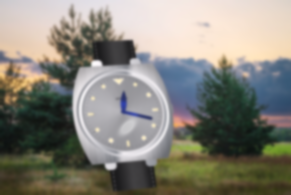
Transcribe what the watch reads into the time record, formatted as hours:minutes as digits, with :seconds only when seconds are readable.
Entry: 12:18
